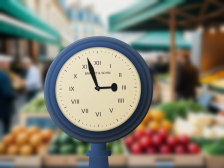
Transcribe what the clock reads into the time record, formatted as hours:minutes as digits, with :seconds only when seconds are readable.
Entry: 2:57
